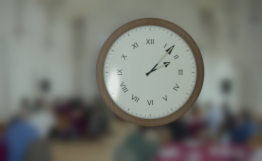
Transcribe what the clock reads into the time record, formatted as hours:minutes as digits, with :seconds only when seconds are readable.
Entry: 2:07
